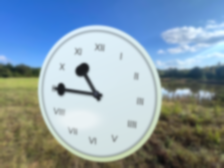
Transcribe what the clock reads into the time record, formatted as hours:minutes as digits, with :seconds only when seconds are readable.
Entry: 10:45
